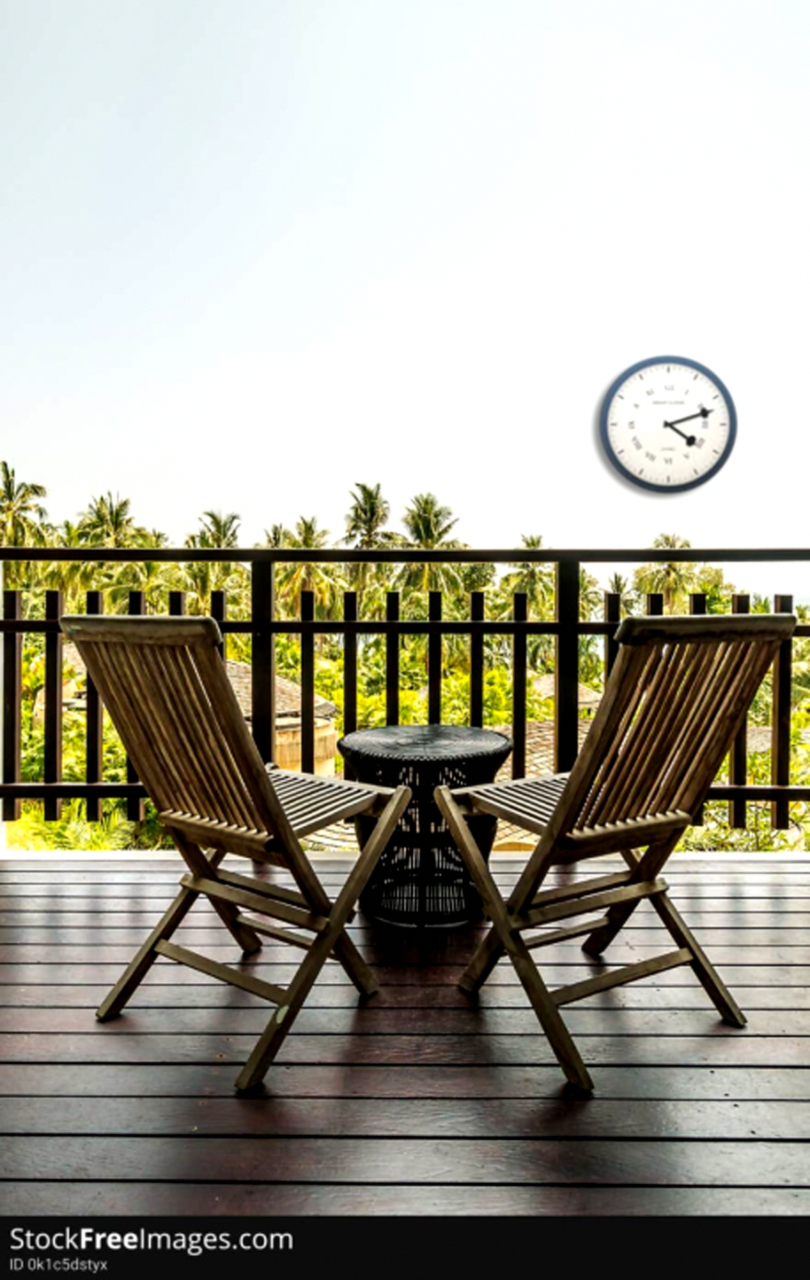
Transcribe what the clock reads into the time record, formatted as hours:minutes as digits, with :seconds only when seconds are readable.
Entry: 4:12
